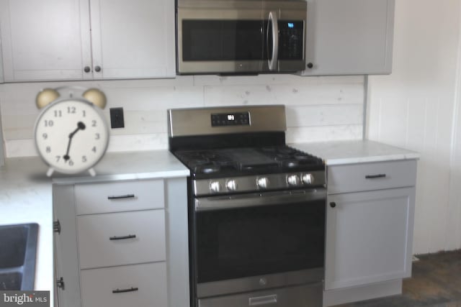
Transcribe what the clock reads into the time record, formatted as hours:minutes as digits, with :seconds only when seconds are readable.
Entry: 1:32
